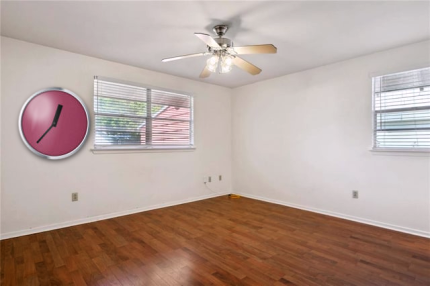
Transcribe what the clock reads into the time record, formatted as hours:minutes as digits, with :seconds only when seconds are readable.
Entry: 12:37
